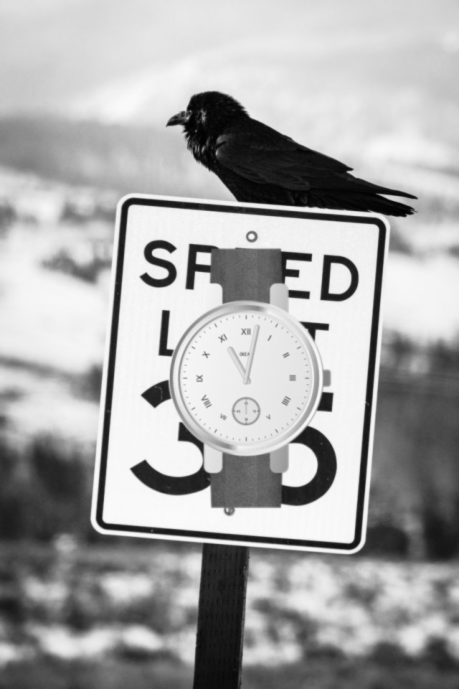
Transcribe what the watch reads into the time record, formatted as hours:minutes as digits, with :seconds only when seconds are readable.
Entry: 11:02
